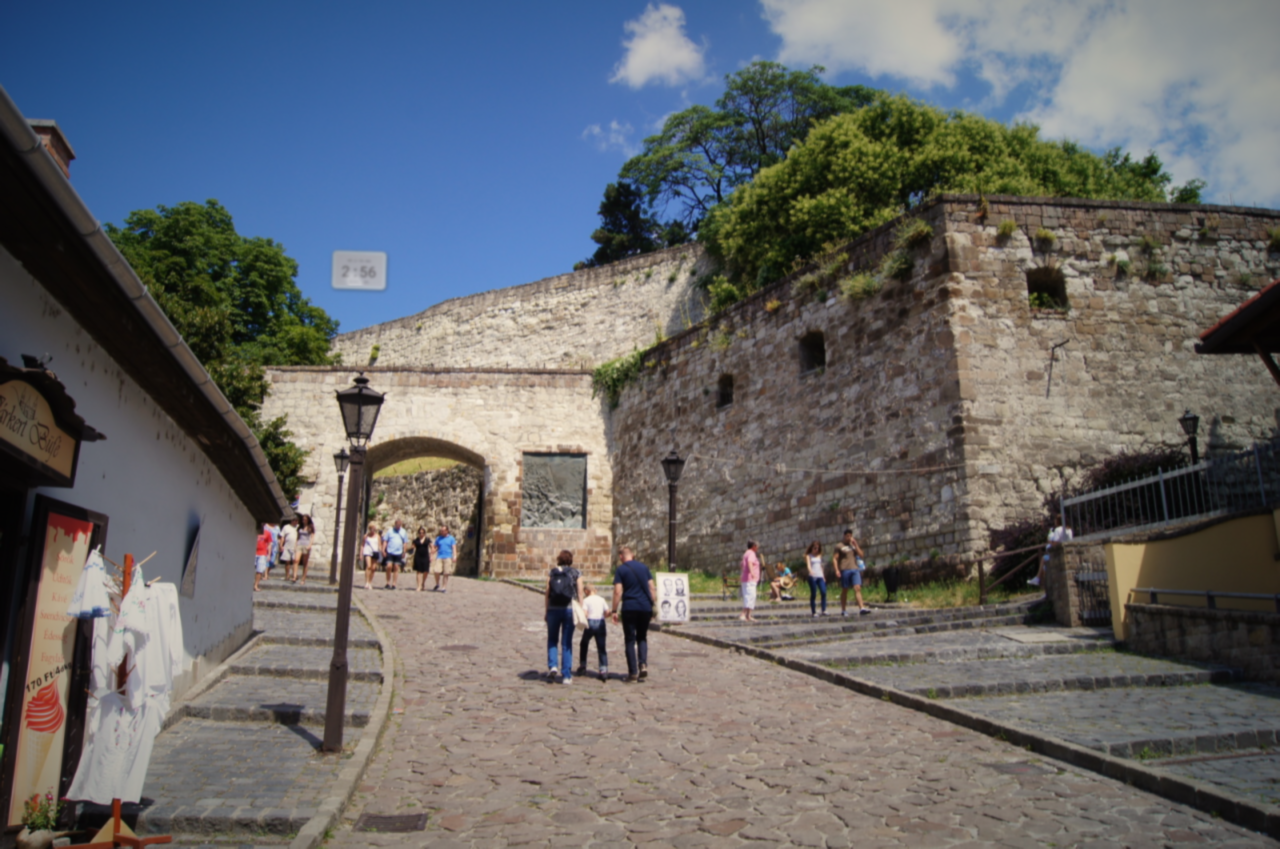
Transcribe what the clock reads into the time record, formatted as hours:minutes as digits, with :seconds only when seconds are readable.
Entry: 2:56
